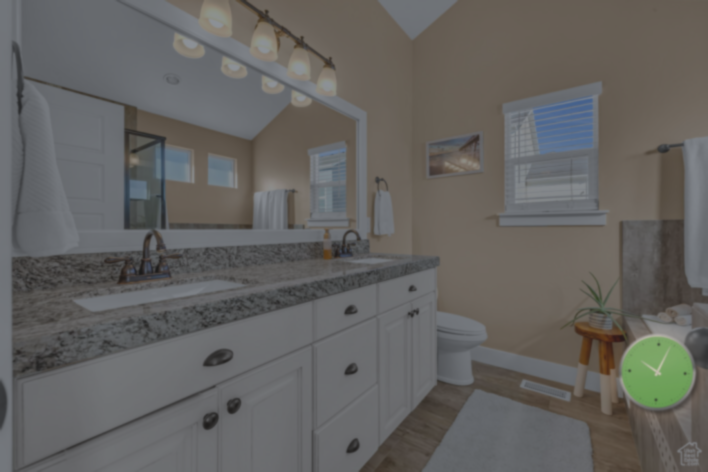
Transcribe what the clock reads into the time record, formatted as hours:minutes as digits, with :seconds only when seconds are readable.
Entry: 10:04
